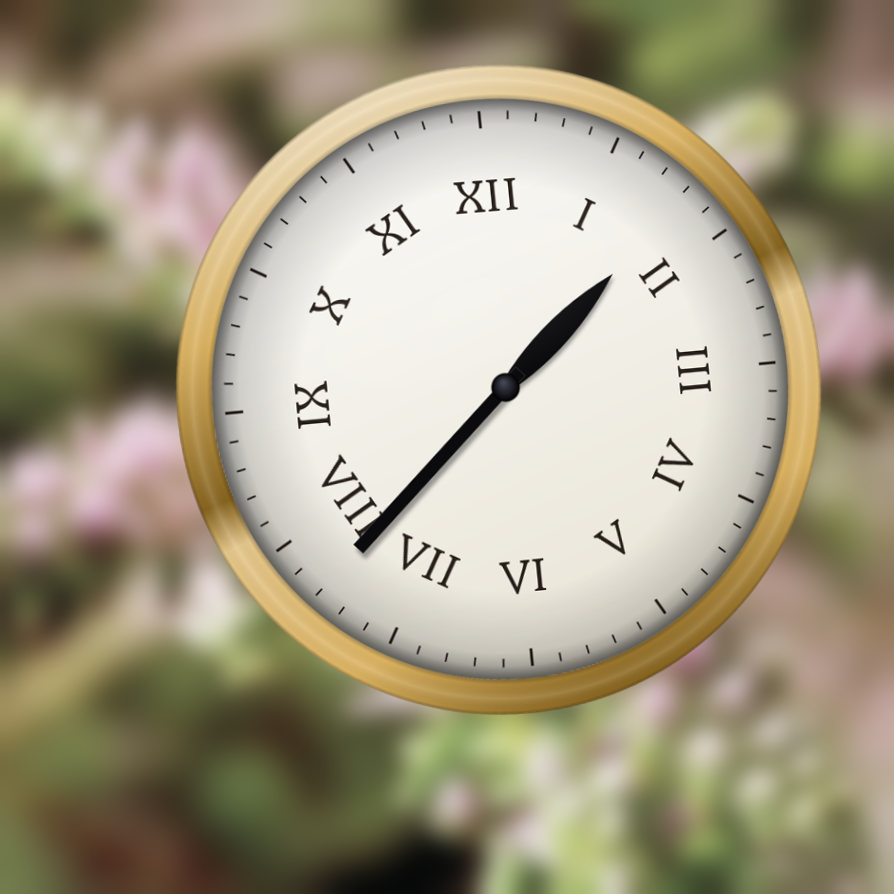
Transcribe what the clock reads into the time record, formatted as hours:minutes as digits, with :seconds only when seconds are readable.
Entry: 1:38
